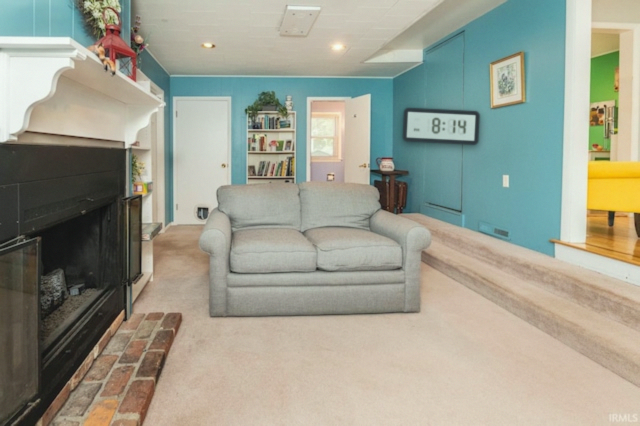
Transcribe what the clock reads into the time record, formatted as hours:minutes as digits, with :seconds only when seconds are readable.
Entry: 8:14
